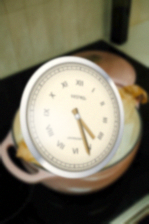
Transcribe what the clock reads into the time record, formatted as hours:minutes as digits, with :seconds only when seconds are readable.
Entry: 4:26
